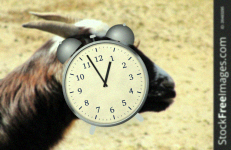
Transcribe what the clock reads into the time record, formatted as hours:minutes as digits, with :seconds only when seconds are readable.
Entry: 12:57
